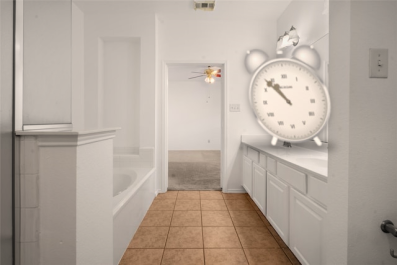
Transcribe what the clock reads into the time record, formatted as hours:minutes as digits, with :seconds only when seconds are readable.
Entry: 10:53
